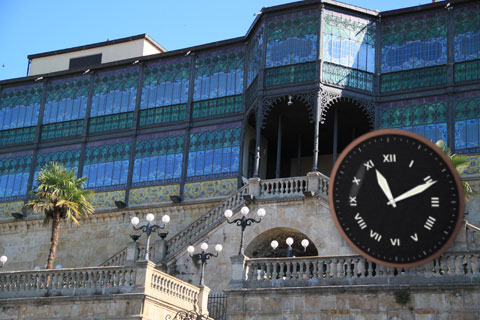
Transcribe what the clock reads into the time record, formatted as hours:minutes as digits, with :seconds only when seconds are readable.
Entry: 11:11
